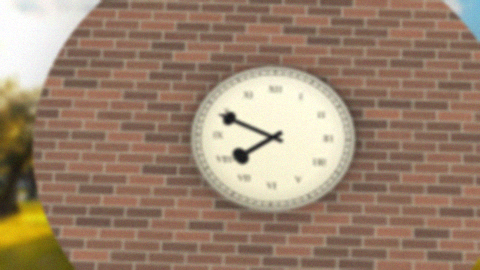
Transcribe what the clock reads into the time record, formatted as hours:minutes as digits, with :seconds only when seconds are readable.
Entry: 7:49
